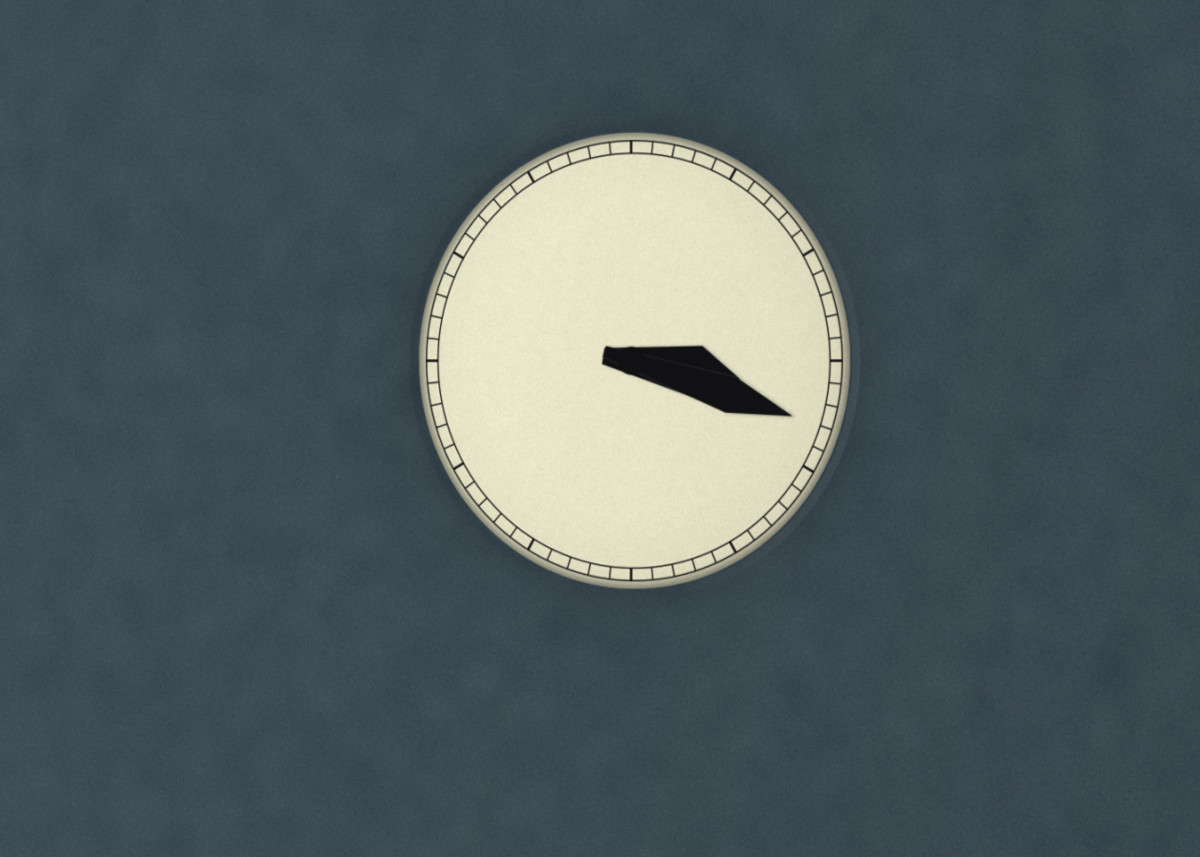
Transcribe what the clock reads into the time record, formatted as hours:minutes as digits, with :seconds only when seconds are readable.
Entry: 3:18
